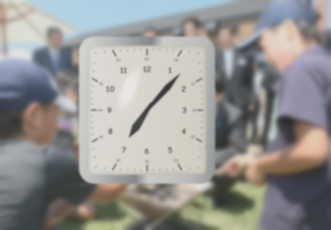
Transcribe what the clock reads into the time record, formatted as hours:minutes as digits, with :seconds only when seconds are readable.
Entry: 7:07
